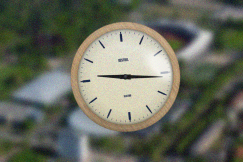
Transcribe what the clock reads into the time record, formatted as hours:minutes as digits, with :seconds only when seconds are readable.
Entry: 9:16
